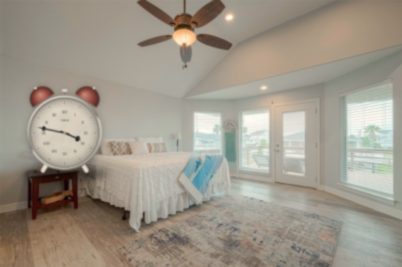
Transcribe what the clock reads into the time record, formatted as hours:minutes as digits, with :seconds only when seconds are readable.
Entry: 3:47
